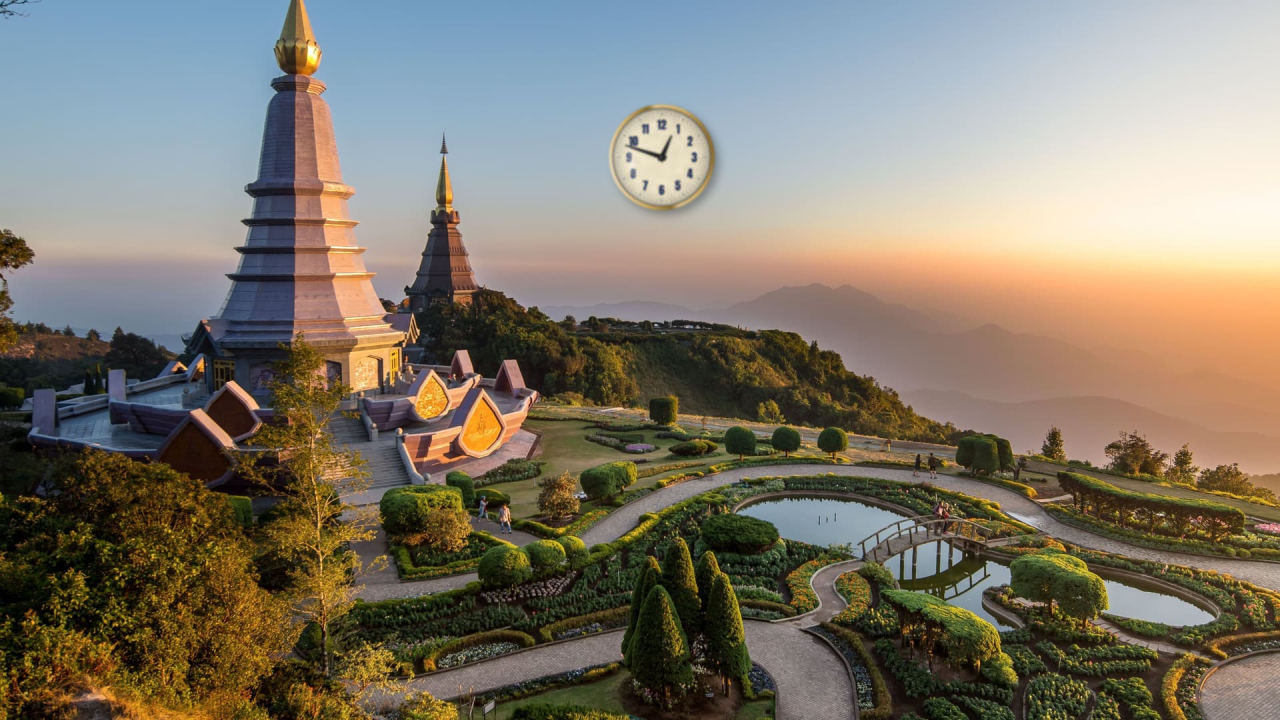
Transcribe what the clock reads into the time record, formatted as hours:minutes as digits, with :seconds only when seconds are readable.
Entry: 12:48
